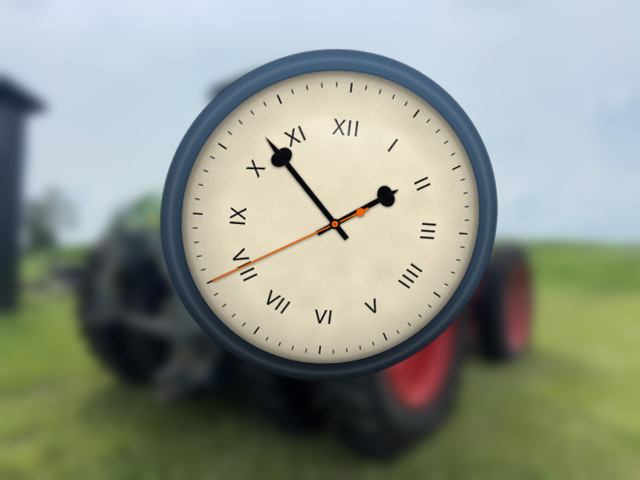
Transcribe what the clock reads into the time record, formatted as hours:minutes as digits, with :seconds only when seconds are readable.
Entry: 1:52:40
